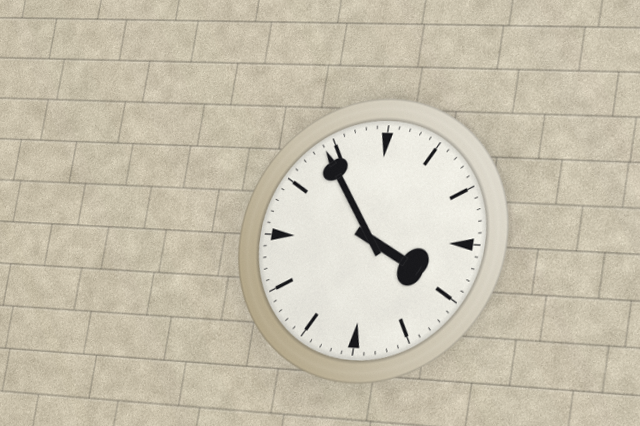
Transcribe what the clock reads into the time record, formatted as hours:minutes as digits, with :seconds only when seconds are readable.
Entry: 3:54
